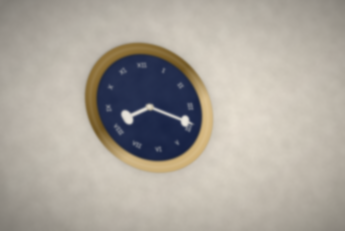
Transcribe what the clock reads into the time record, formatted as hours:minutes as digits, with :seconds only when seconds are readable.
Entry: 8:19
